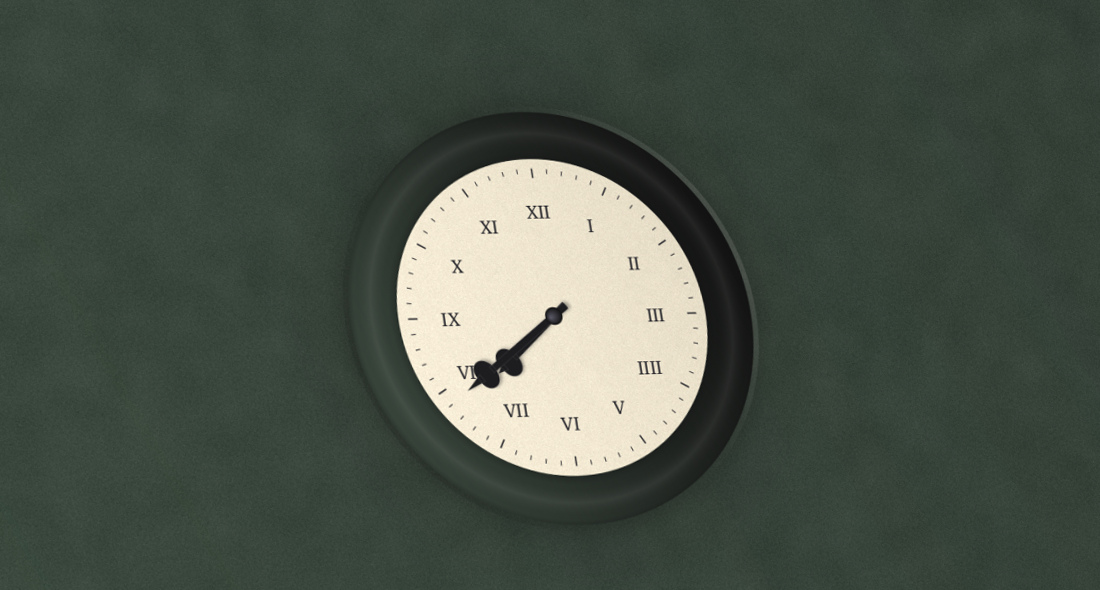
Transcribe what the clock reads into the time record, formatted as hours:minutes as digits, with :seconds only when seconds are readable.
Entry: 7:39
